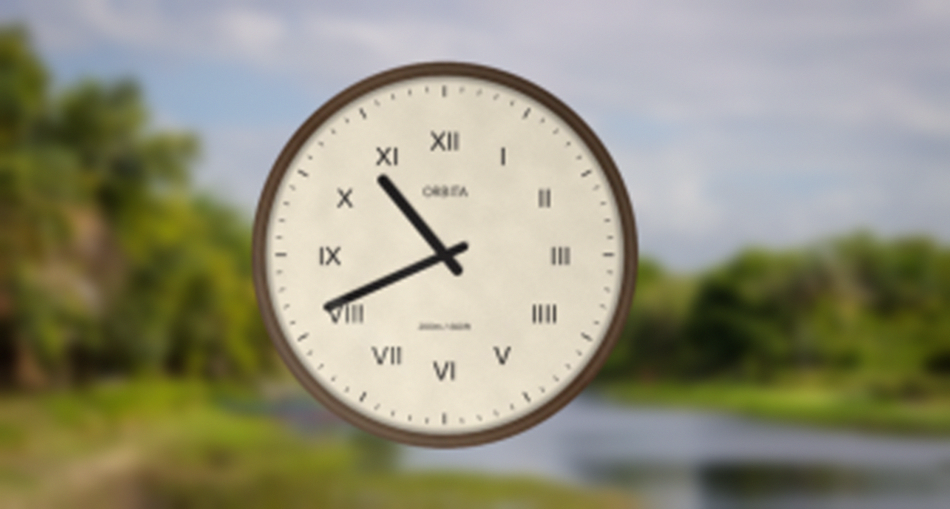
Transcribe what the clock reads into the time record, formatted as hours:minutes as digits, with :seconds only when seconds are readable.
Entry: 10:41
